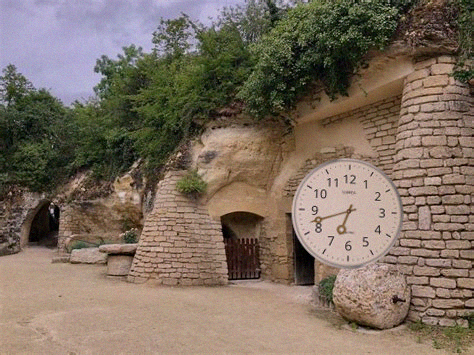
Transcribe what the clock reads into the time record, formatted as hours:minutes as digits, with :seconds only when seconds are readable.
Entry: 6:42
